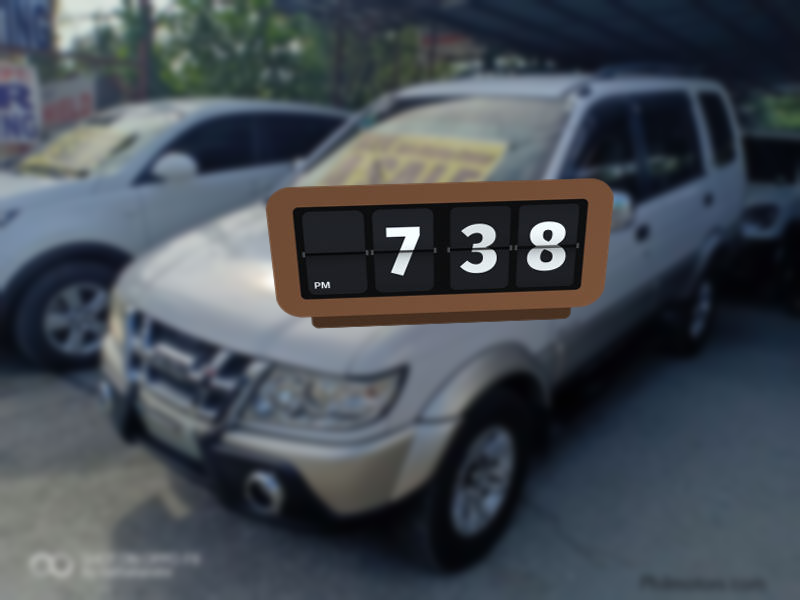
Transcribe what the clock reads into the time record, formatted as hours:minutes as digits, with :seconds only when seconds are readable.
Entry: 7:38
